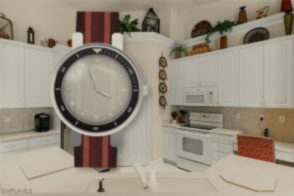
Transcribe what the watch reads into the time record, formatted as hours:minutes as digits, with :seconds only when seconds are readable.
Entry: 3:57
